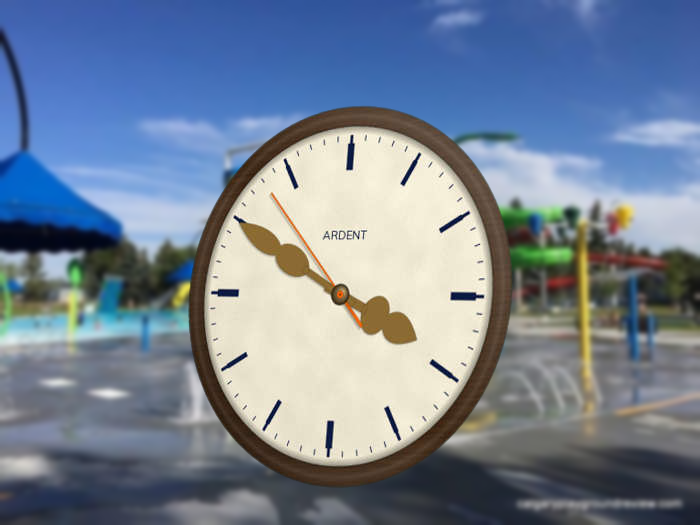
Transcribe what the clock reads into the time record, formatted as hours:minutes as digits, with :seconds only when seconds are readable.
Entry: 3:49:53
